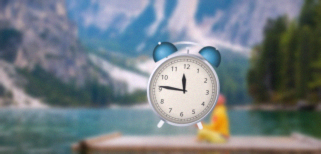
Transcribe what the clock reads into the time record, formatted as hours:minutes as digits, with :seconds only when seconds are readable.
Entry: 11:46
